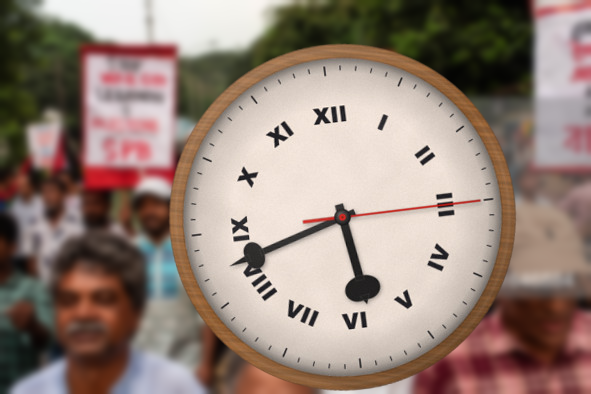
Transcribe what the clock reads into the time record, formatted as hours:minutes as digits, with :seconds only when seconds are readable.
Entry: 5:42:15
